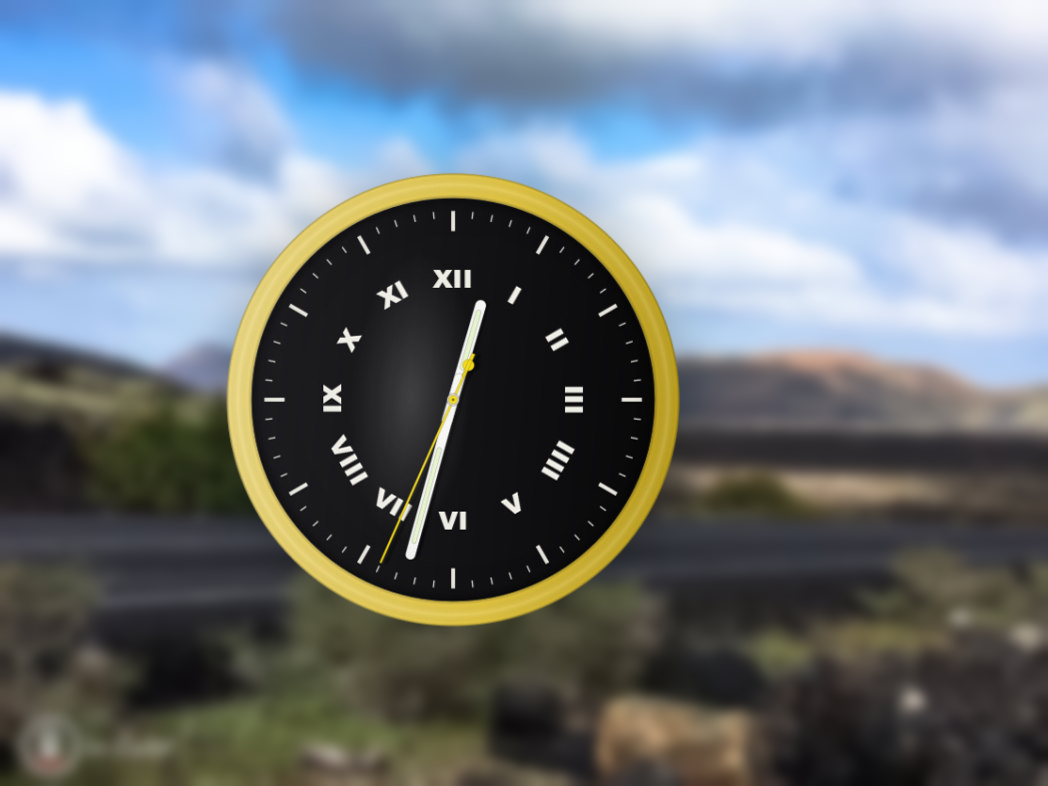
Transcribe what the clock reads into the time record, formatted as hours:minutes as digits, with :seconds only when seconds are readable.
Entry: 12:32:34
